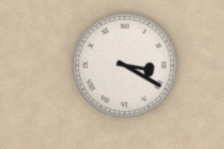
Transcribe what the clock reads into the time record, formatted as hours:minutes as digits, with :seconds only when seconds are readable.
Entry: 3:20
